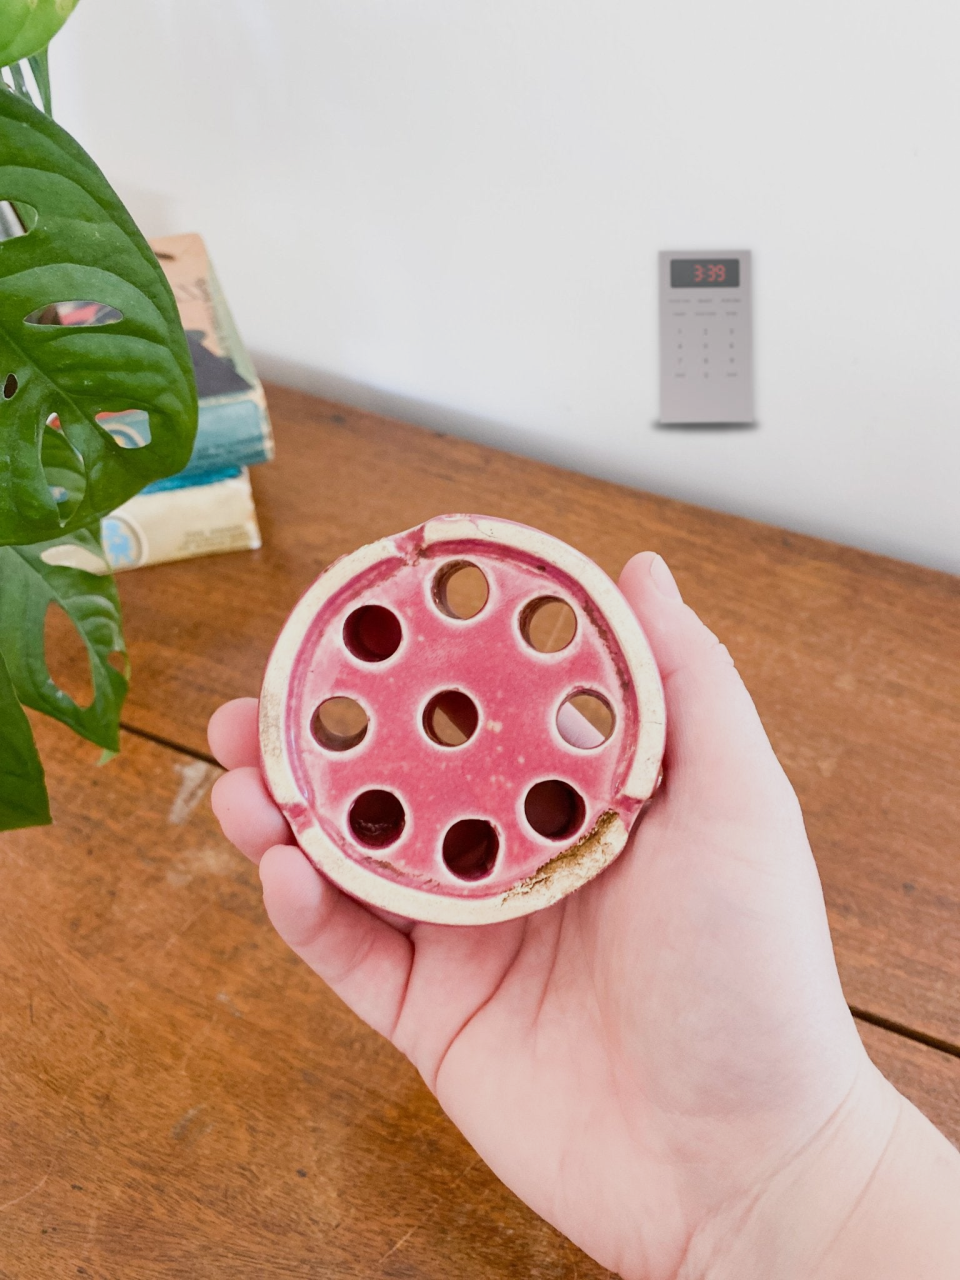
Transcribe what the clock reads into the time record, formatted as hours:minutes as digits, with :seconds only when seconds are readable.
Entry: 3:39
